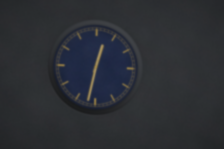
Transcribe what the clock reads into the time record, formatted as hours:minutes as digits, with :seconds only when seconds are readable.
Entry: 12:32
